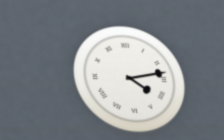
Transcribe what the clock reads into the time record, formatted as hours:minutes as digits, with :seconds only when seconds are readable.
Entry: 4:13
